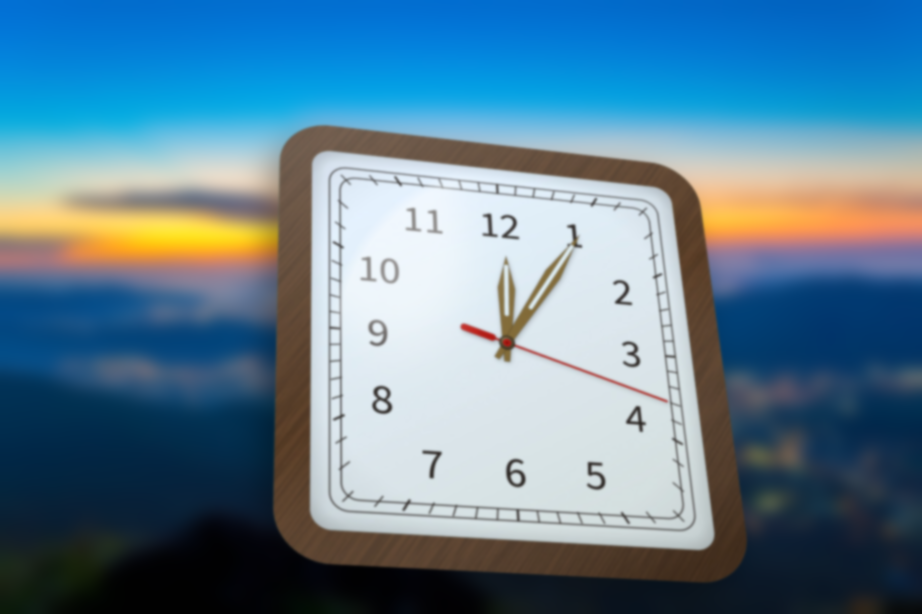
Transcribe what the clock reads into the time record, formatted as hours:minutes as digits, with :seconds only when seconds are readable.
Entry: 12:05:18
